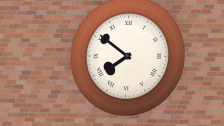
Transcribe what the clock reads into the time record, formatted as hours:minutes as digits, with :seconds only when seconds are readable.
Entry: 7:51
